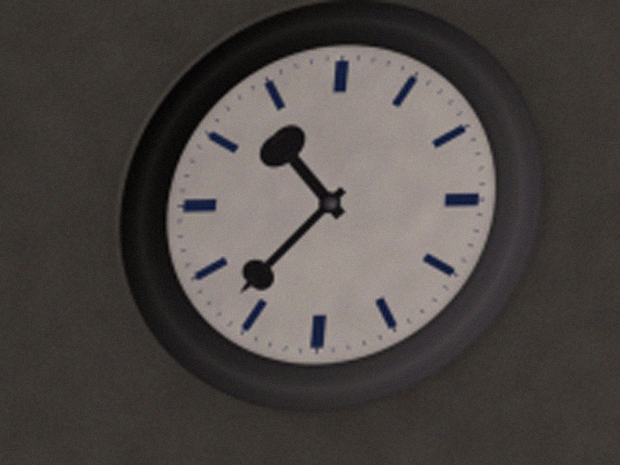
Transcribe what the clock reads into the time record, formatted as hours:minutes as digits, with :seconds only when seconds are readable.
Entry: 10:37
